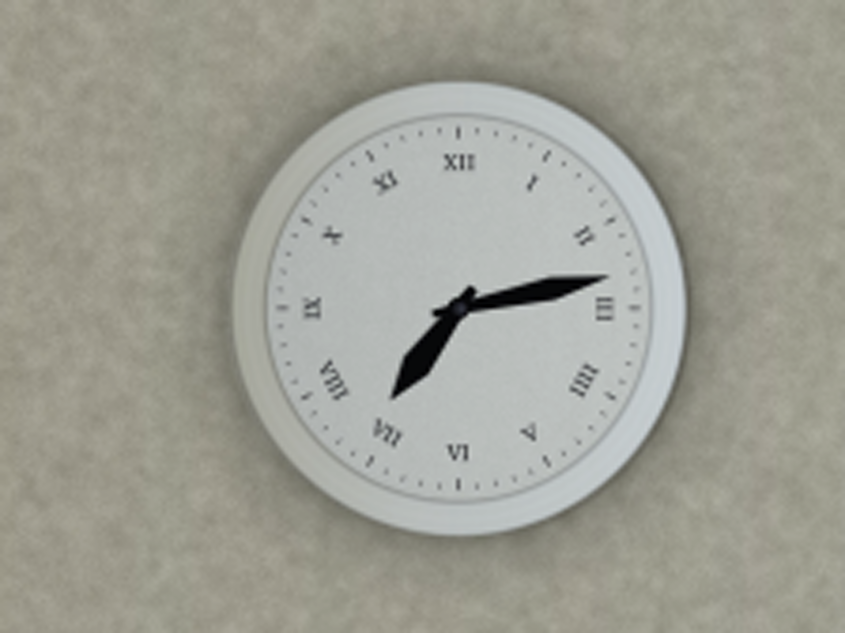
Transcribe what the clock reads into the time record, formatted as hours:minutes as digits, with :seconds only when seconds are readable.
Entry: 7:13
